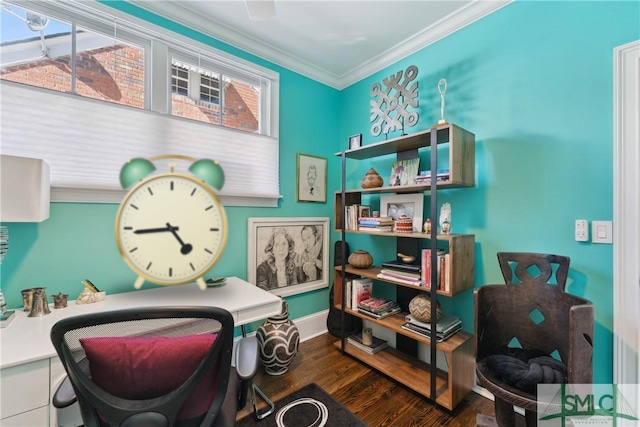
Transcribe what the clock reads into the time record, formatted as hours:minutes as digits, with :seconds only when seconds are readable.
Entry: 4:44
